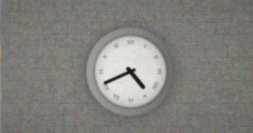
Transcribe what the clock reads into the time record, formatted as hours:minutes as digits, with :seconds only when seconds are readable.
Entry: 4:41
